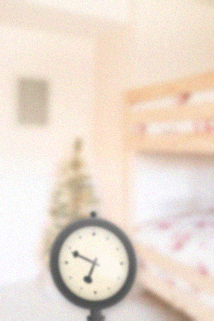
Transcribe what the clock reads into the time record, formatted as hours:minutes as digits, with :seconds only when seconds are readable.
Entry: 6:49
